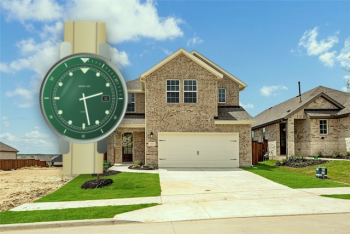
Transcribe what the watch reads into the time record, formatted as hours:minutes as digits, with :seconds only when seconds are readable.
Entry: 2:28
